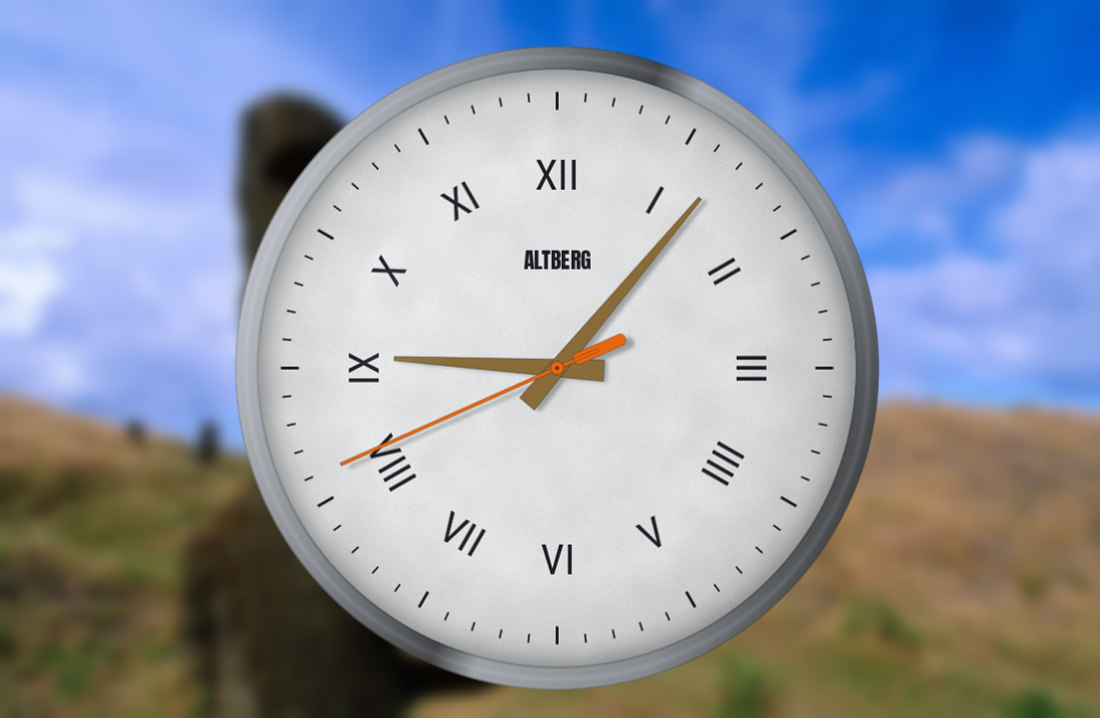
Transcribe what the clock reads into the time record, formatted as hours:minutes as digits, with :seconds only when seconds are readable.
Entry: 9:06:41
